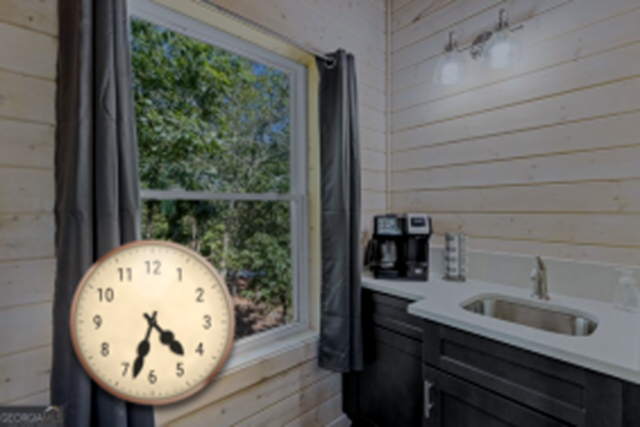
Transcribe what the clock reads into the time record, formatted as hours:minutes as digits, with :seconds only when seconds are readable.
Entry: 4:33
